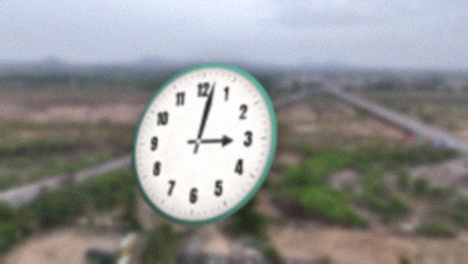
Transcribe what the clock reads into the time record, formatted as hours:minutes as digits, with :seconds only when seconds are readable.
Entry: 3:02
